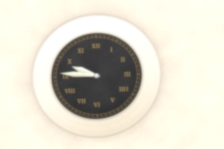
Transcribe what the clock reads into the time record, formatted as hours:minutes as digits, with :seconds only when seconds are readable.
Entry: 9:46
